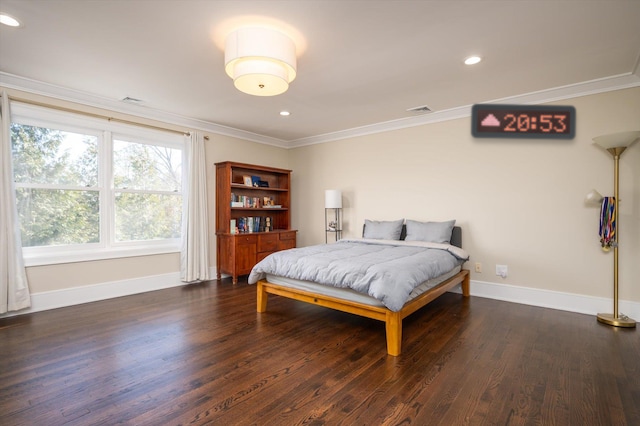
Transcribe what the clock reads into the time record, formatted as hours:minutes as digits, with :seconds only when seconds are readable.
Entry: 20:53
